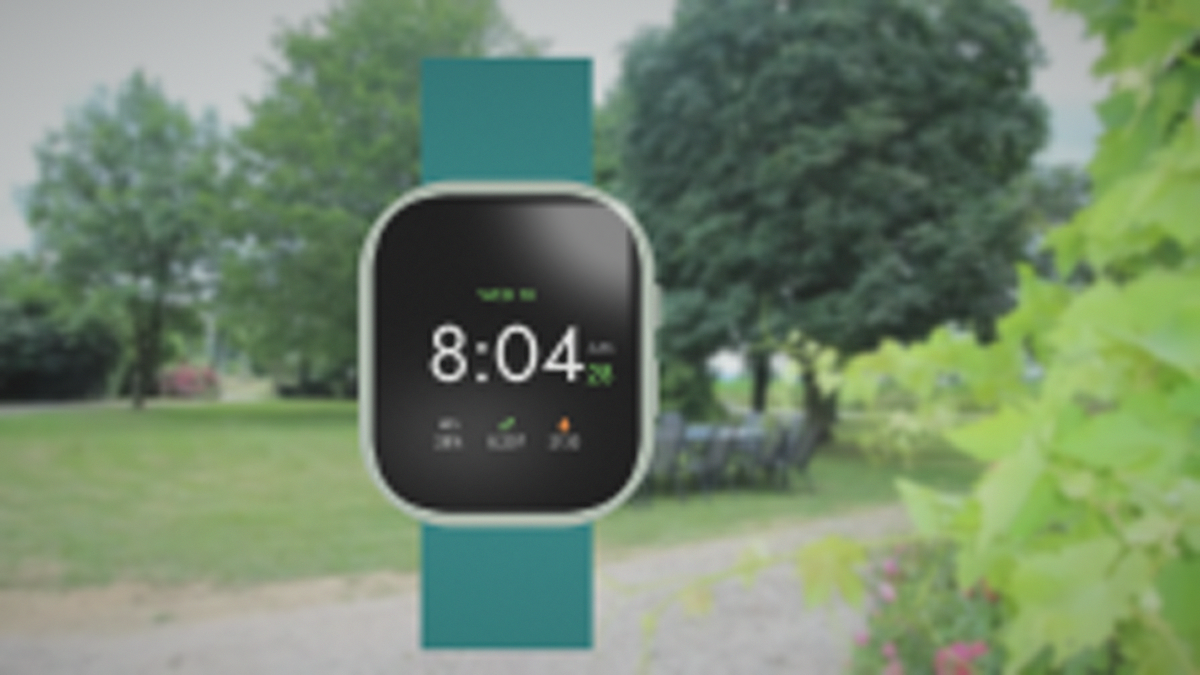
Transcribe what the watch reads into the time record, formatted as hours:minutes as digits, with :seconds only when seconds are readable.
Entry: 8:04
